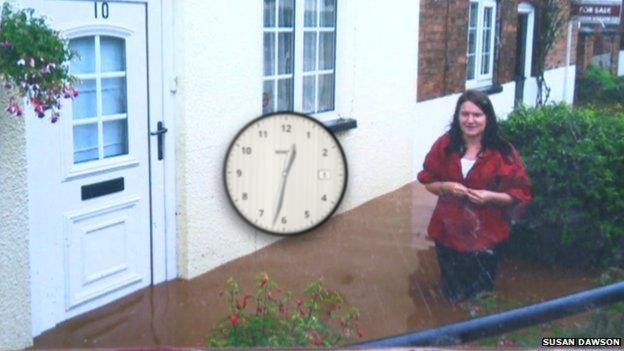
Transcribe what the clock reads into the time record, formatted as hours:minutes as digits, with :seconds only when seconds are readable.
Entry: 12:32
